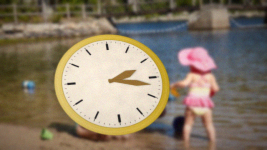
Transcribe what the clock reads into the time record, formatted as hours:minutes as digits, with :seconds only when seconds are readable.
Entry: 2:17
